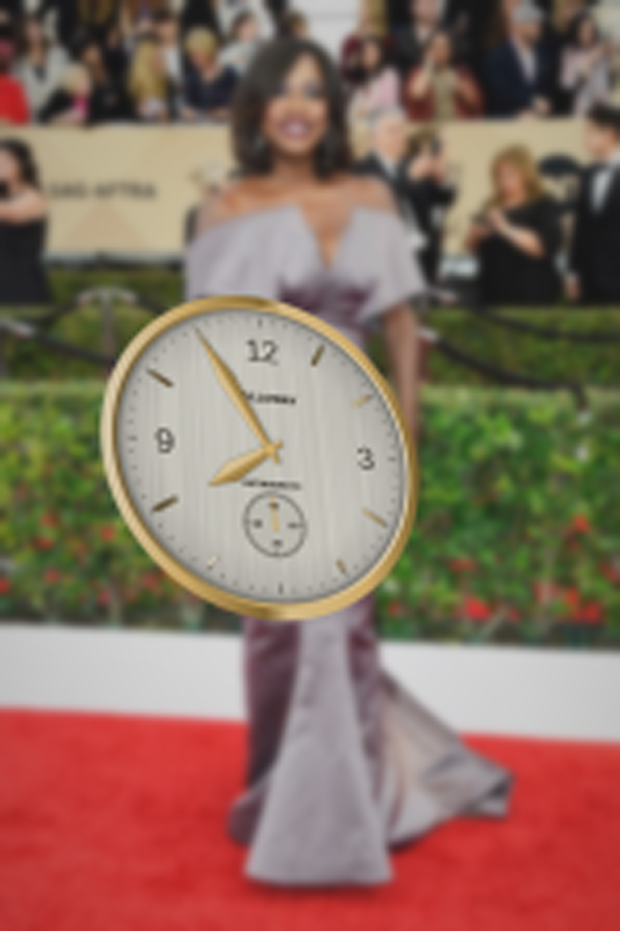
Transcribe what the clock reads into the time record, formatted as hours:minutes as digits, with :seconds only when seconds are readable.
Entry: 7:55
